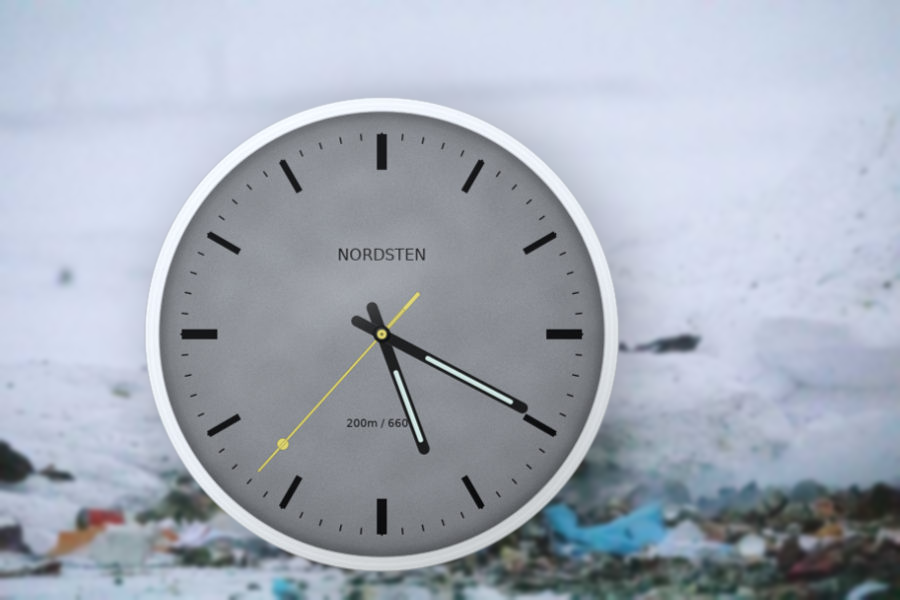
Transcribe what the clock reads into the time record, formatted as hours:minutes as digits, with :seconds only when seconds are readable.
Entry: 5:19:37
